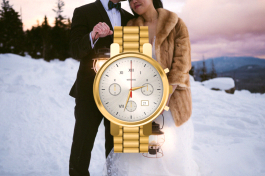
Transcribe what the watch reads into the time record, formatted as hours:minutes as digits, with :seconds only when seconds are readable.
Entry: 2:33
